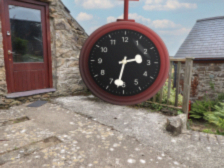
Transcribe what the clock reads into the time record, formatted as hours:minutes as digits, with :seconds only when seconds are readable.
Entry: 2:32
